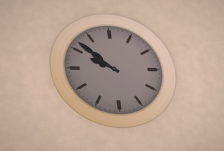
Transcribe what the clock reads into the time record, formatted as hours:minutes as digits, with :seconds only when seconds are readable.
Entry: 9:52
